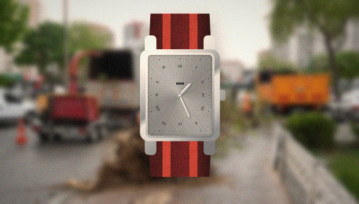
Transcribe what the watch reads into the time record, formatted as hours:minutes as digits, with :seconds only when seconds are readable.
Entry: 1:26
